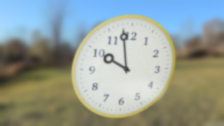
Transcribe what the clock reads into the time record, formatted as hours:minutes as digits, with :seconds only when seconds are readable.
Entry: 9:58
